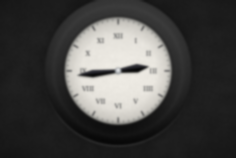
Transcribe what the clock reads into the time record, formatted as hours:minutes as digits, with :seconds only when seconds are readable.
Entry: 2:44
